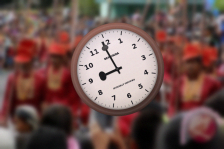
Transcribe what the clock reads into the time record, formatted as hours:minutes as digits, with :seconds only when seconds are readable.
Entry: 8:59
